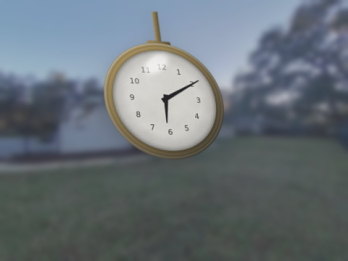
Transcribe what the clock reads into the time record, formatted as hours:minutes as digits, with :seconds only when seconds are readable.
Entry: 6:10
